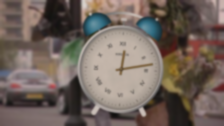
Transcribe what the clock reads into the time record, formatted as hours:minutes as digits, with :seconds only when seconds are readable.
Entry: 12:13
